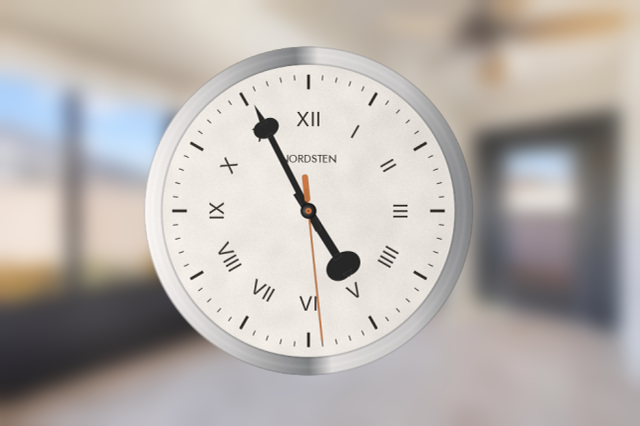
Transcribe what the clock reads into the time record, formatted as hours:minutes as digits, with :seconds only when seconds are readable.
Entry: 4:55:29
